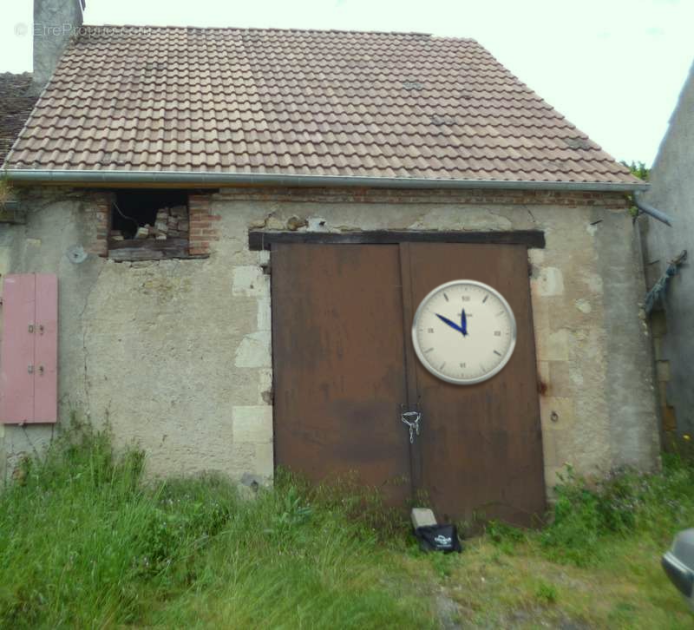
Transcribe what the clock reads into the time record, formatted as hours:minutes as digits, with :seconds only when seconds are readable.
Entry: 11:50
